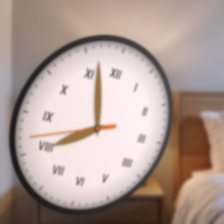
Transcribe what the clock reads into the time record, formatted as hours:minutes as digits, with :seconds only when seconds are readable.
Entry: 7:56:42
